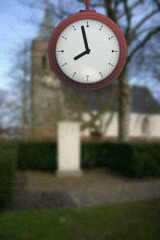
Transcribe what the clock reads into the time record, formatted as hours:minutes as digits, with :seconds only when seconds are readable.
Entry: 7:58
